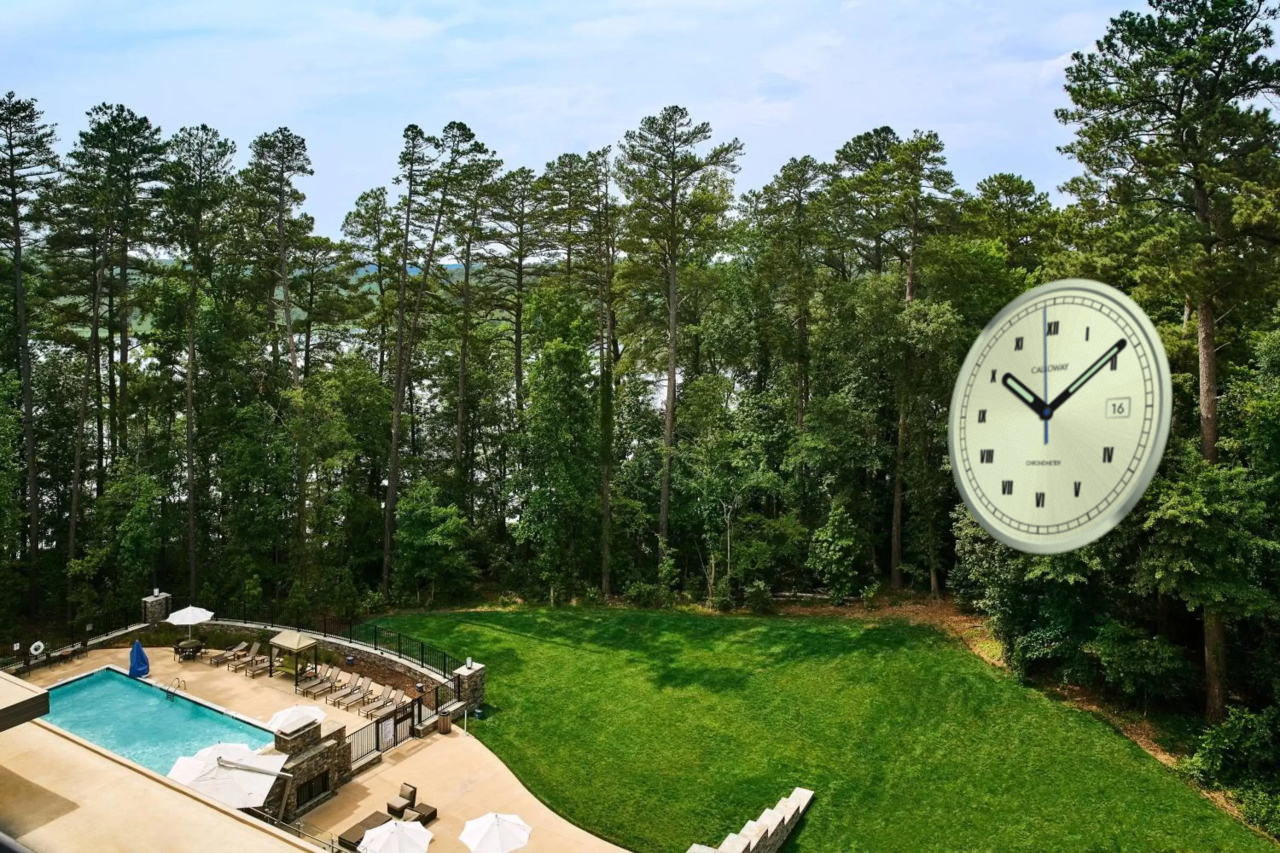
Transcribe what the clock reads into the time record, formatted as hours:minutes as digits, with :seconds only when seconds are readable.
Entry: 10:08:59
